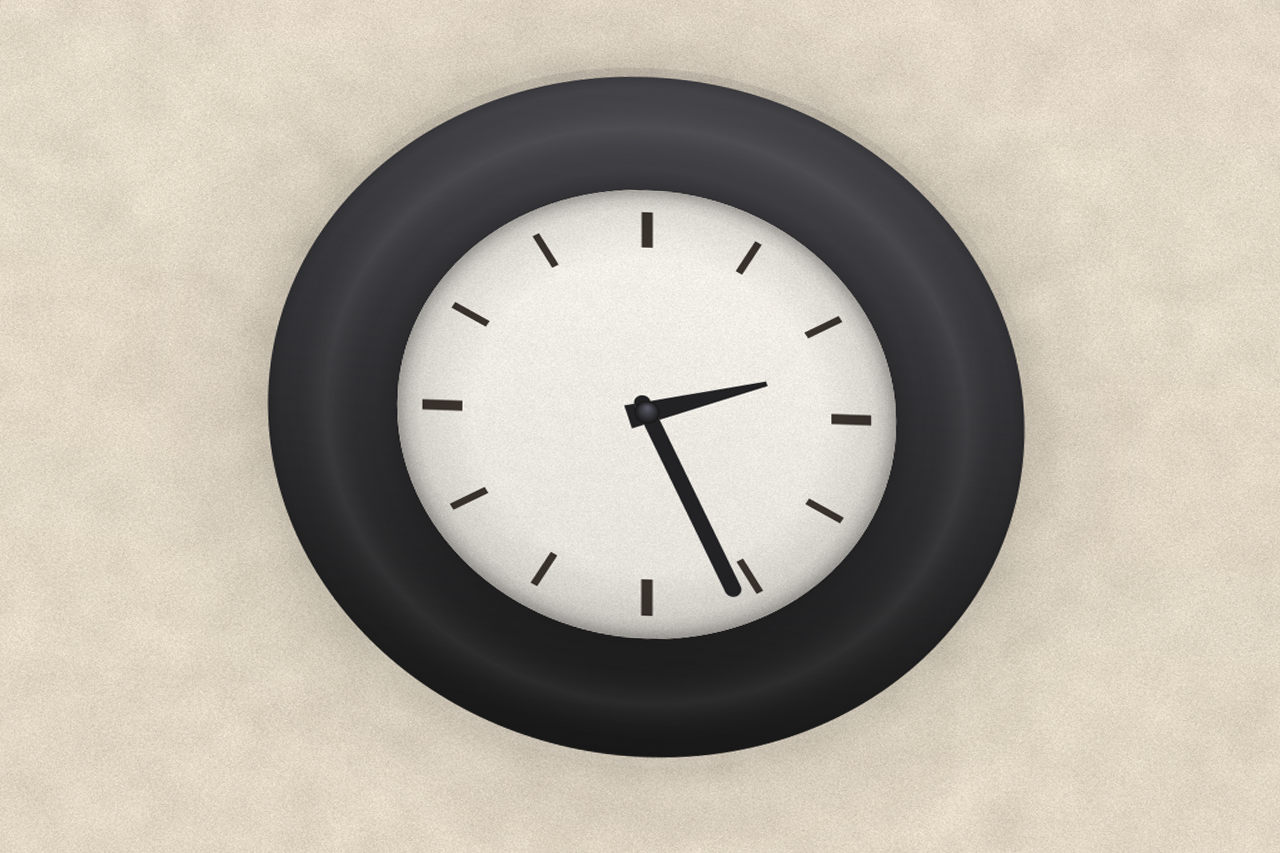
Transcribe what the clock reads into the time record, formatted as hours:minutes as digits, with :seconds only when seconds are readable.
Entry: 2:26
